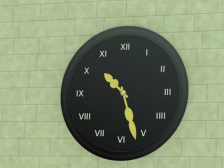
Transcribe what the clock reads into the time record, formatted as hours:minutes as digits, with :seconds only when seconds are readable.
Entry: 10:27
